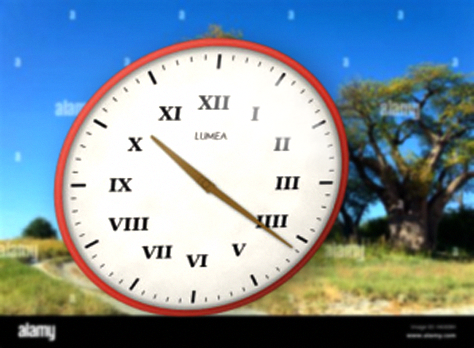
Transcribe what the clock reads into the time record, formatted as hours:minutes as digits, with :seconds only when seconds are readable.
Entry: 10:21
